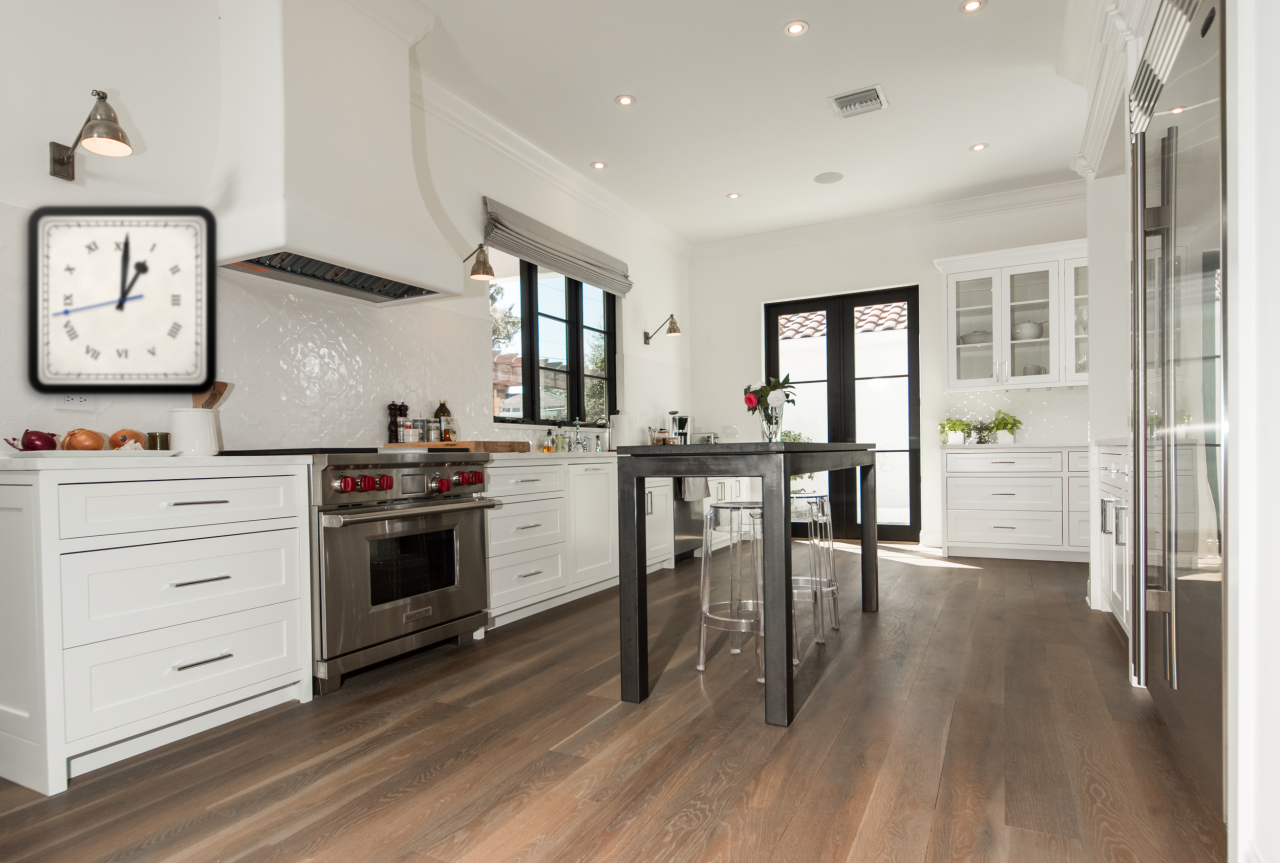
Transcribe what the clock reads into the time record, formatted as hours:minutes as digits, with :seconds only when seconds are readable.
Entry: 1:00:43
